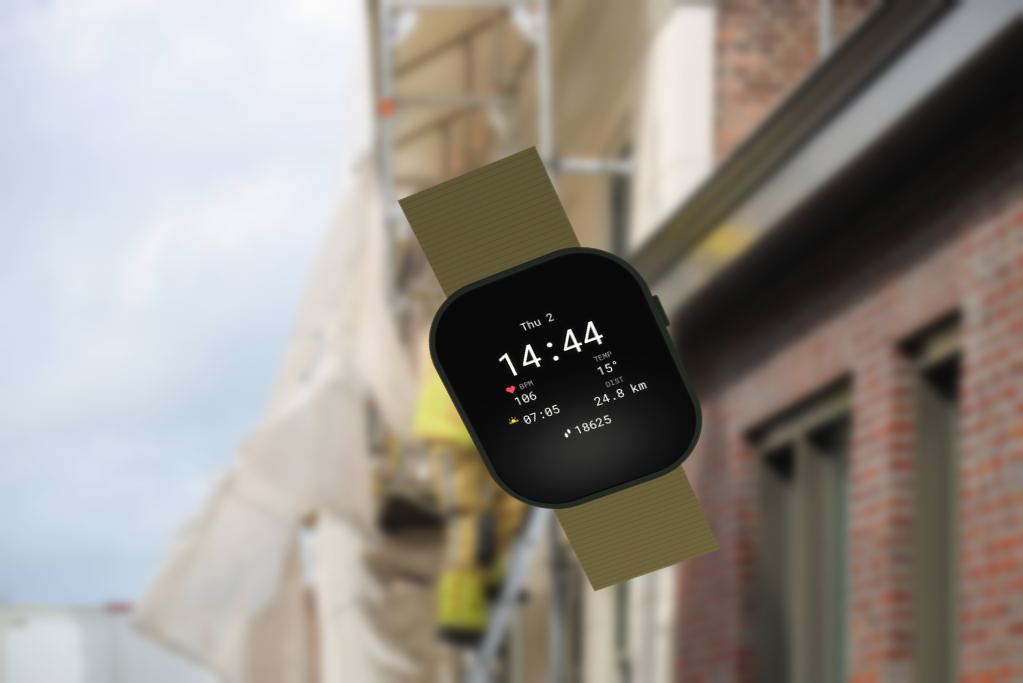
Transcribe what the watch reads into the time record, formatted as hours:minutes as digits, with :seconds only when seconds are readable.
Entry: 14:44
